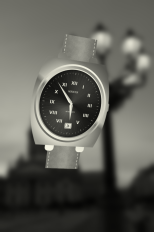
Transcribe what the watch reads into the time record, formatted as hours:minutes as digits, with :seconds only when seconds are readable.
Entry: 5:53
